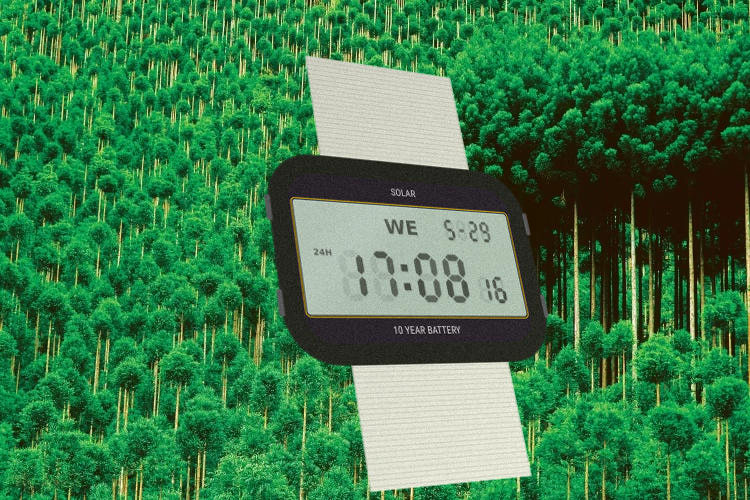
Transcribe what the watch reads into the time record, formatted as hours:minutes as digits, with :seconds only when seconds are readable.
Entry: 17:08:16
